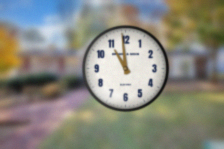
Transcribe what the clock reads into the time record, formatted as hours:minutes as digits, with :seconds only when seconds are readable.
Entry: 10:59
